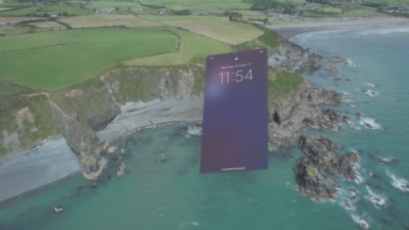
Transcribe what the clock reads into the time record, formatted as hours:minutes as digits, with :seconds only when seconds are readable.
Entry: 11:54
